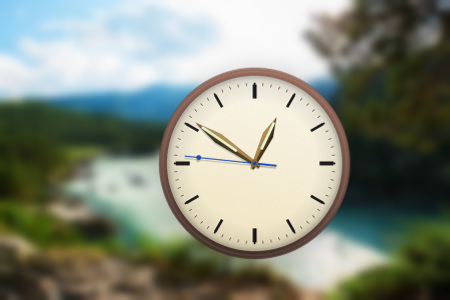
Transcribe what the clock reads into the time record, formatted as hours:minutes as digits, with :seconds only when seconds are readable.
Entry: 12:50:46
